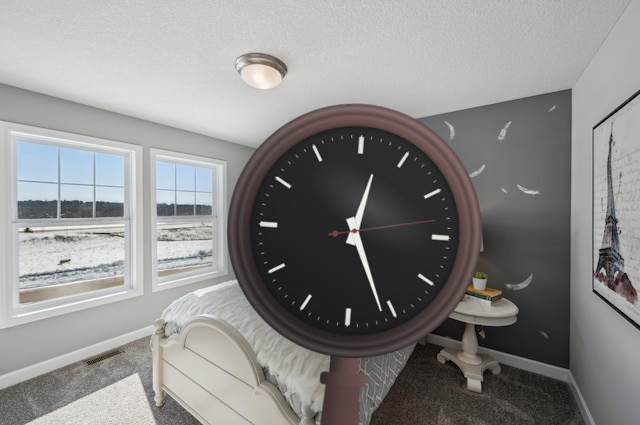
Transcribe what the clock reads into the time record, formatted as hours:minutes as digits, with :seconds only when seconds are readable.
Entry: 12:26:13
